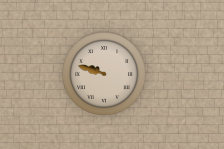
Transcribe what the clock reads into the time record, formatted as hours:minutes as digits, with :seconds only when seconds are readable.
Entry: 9:48
